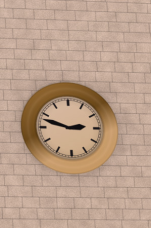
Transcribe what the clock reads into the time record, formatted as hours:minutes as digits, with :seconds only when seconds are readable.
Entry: 2:48
